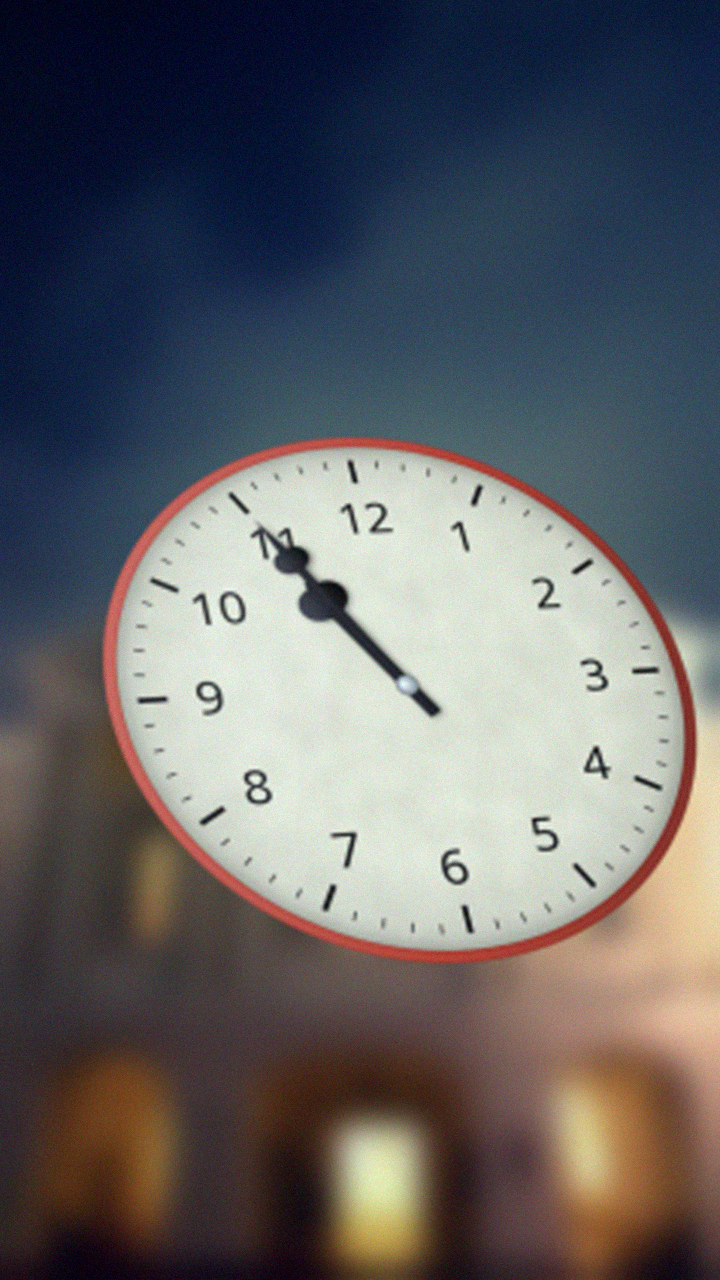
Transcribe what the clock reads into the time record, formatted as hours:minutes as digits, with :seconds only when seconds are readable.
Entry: 10:55
